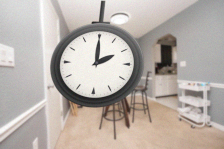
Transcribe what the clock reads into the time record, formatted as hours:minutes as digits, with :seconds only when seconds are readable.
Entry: 2:00
